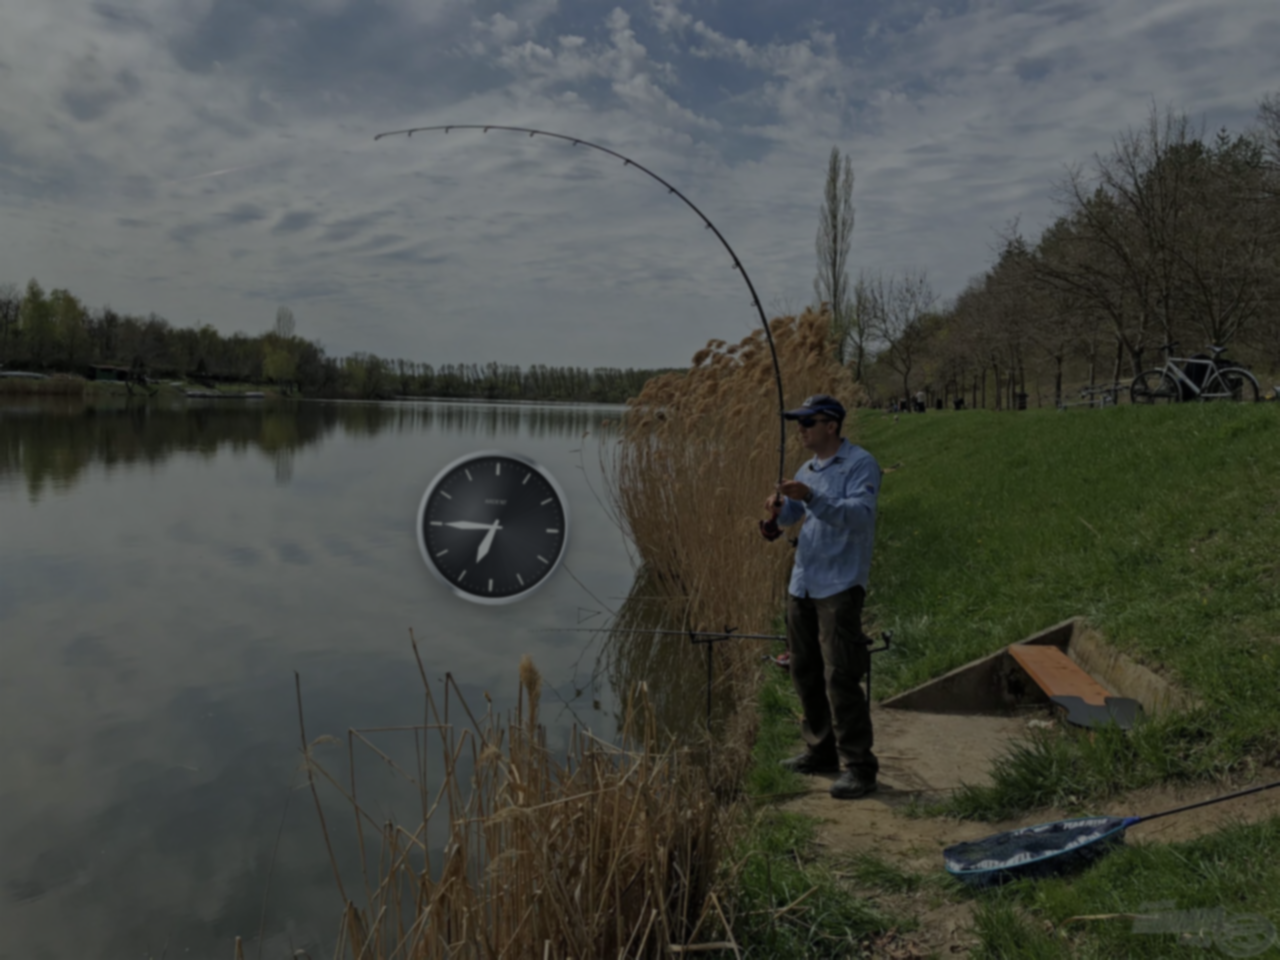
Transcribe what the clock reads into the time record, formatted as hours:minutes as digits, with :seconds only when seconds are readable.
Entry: 6:45
